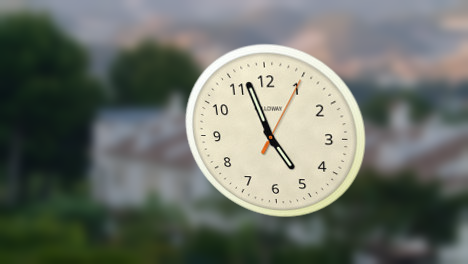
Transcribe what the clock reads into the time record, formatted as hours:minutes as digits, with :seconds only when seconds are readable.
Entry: 4:57:05
